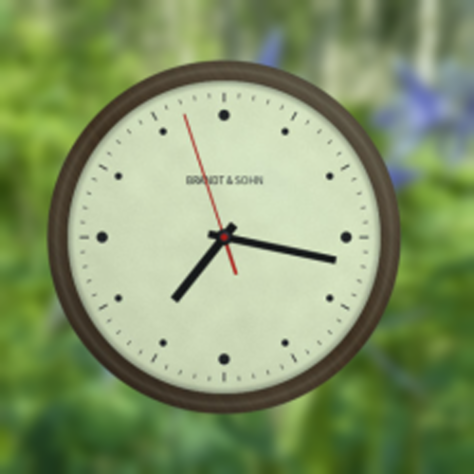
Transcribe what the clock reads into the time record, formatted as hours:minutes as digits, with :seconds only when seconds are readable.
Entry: 7:16:57
